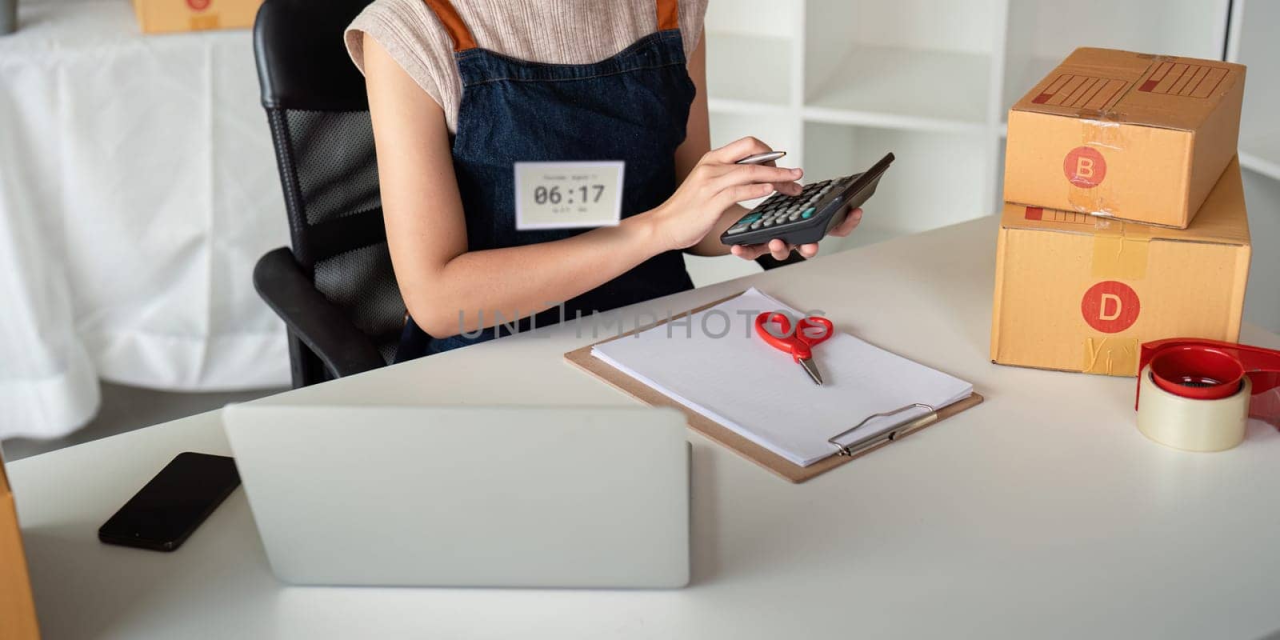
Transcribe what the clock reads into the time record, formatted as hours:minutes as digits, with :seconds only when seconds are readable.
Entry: 6:17
